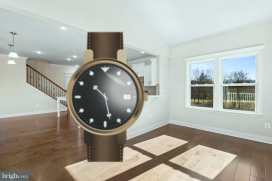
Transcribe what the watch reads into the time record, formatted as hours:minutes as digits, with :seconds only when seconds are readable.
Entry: 10:28
